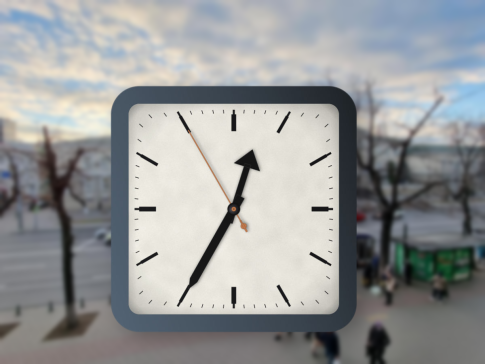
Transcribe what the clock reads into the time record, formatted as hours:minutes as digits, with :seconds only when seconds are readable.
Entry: 12:34:55
